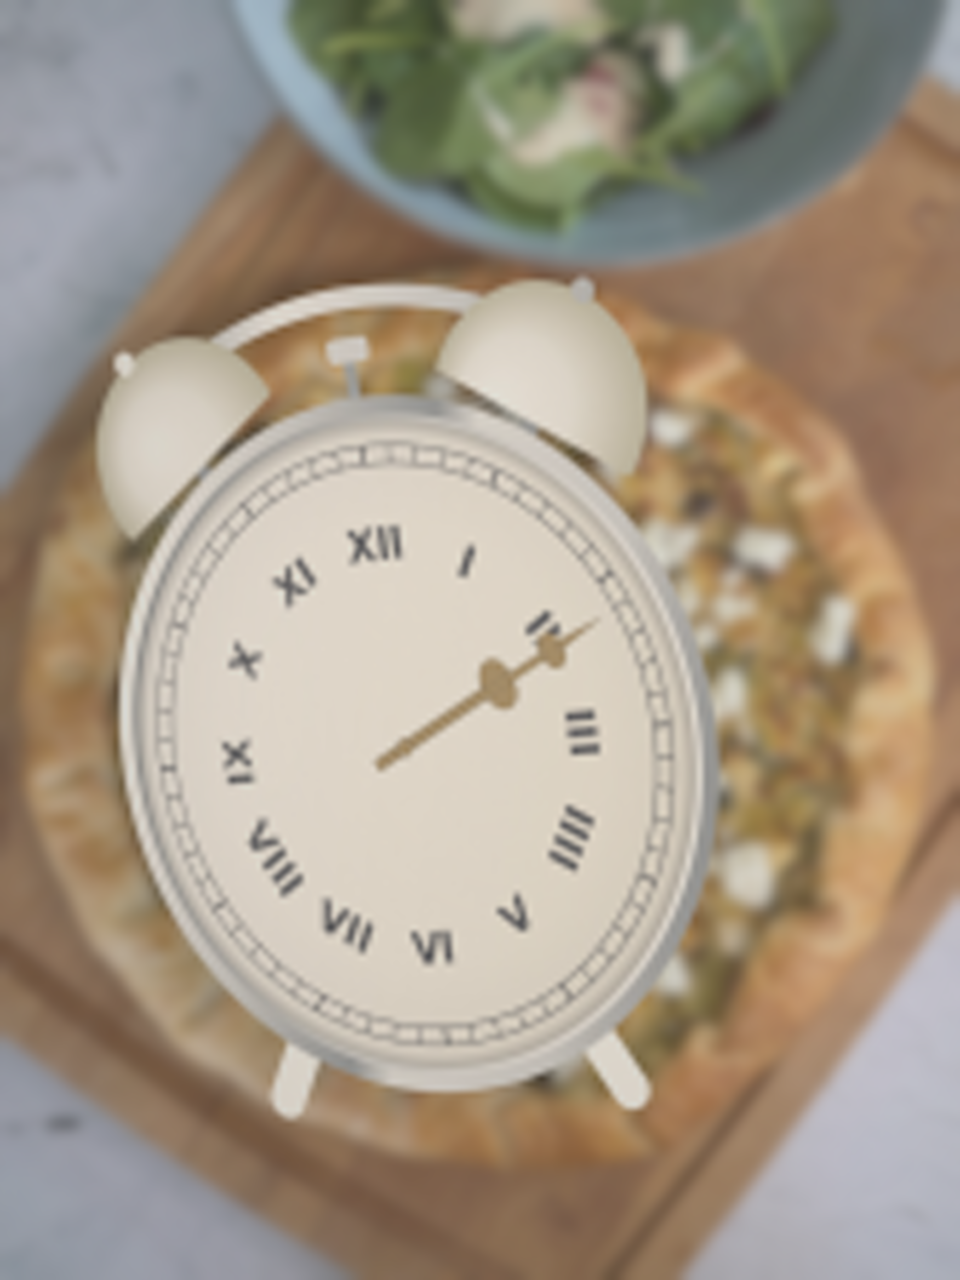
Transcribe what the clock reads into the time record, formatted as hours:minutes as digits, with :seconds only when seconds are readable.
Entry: 2:11
